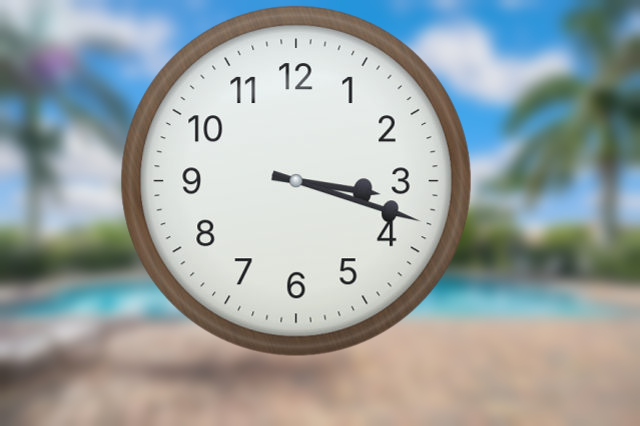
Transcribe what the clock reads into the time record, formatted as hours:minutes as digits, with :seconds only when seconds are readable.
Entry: 3:18
